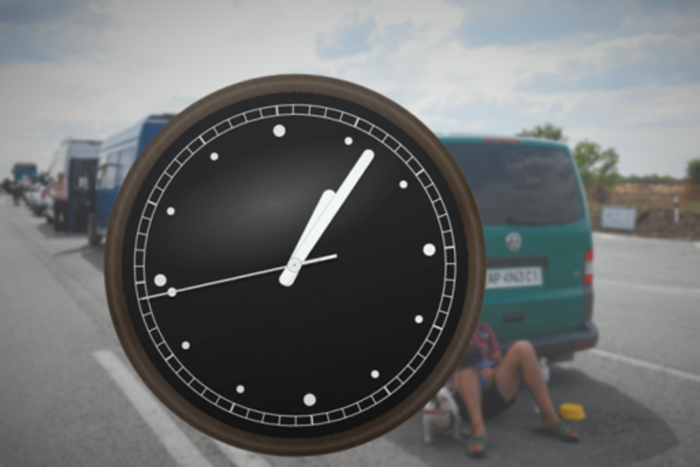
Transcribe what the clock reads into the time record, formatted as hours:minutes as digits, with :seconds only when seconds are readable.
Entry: 1:06:44
